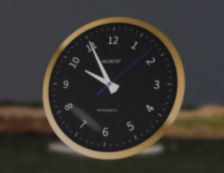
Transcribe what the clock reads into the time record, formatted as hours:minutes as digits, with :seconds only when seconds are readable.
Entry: 9:55:08
